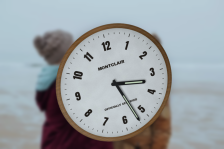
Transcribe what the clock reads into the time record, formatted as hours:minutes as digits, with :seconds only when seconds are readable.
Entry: 3:27
